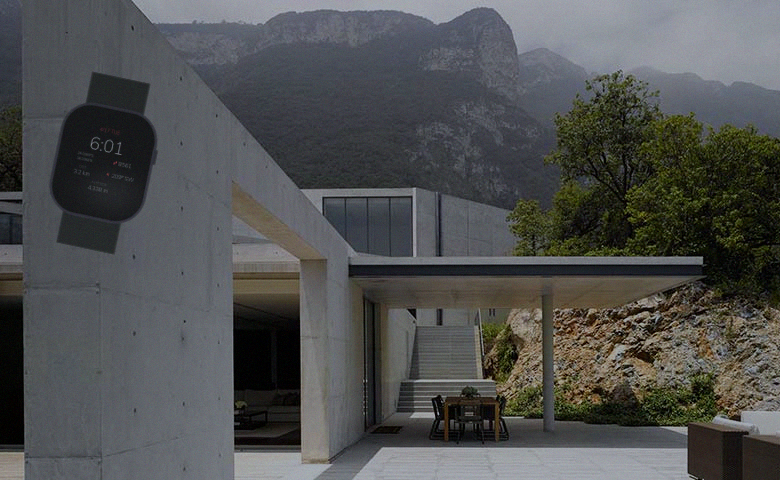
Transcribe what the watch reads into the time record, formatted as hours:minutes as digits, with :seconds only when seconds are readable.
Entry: 6:01
